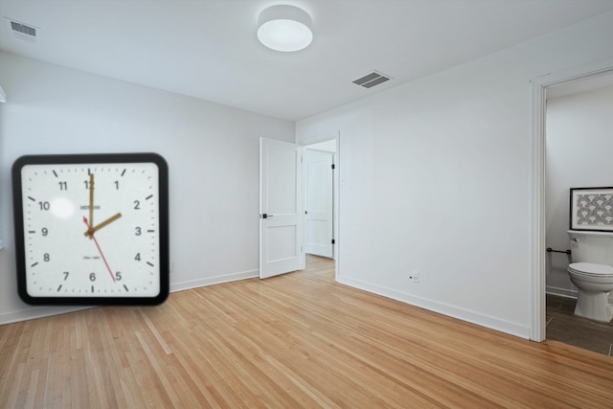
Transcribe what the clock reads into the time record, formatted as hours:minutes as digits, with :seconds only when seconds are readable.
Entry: 2:00:26
